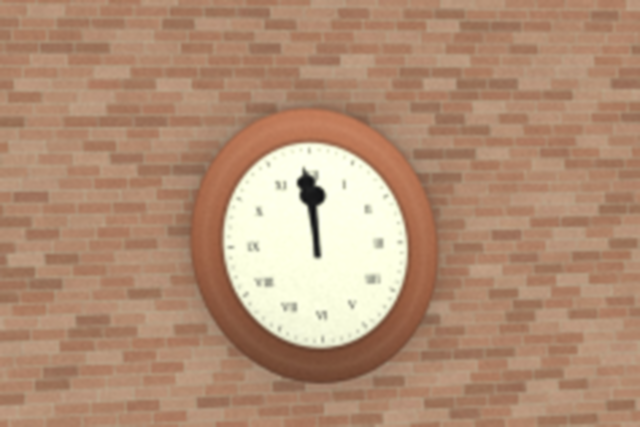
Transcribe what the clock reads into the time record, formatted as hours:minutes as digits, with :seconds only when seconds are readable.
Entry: 11:59
